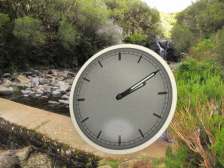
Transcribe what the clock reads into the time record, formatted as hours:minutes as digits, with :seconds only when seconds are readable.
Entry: 2:10
